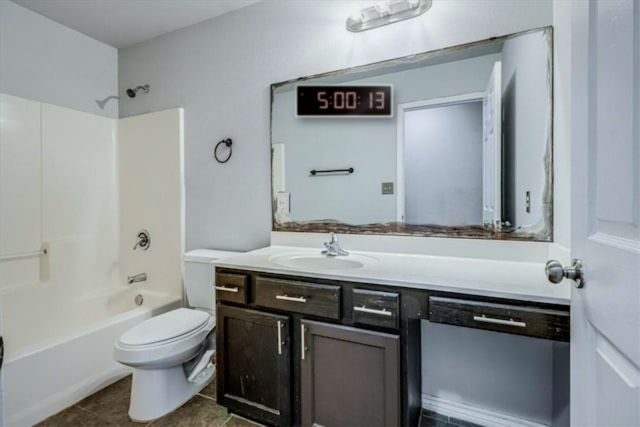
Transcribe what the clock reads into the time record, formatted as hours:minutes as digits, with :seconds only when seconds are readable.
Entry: 5:00:13
